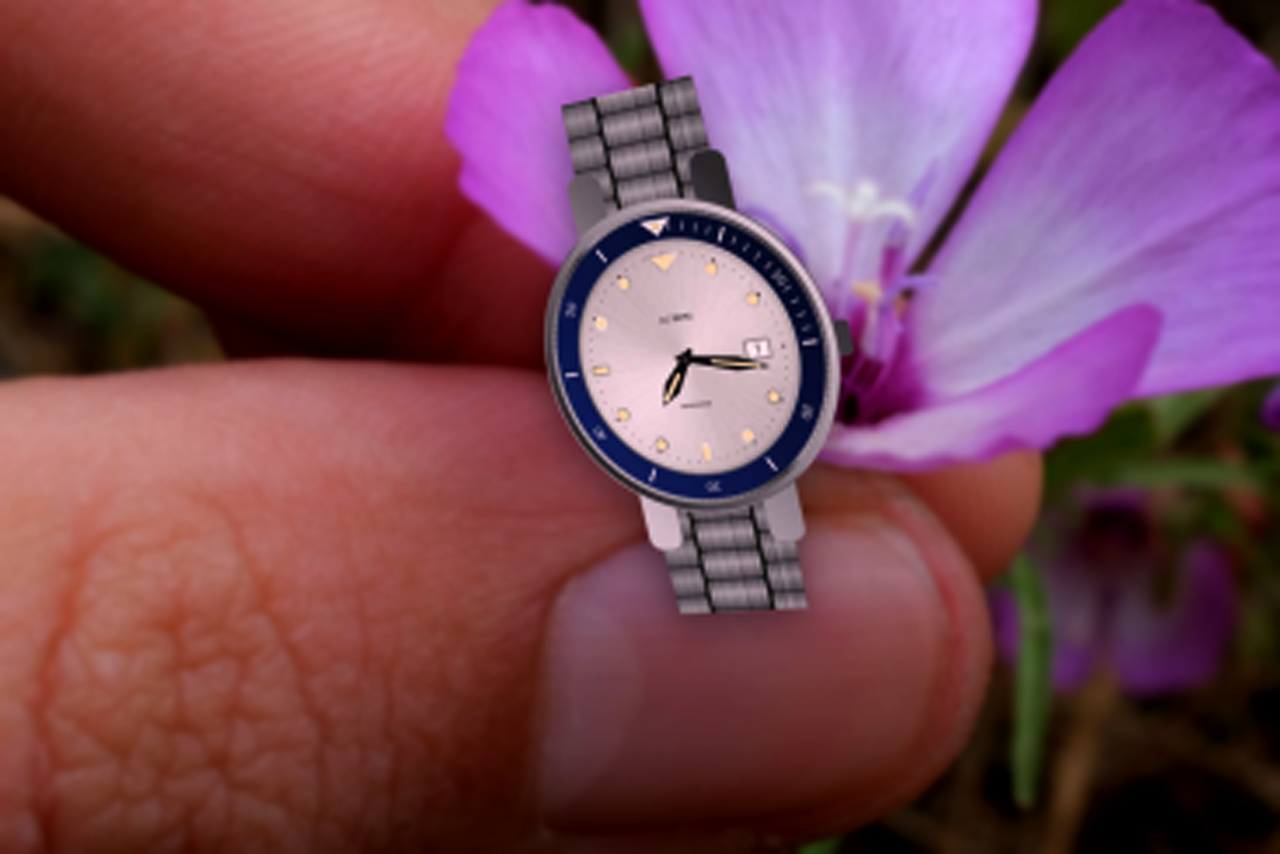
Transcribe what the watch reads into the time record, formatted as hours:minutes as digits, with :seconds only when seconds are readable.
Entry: 7:17
